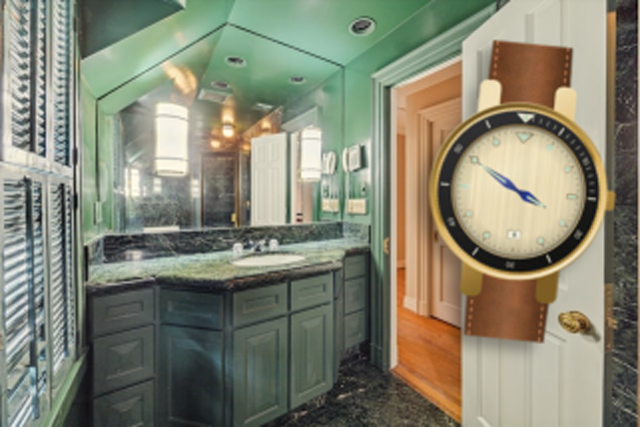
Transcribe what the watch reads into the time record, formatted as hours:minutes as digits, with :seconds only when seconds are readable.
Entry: 3:50
